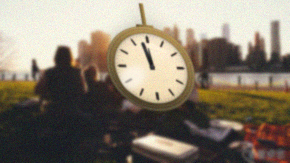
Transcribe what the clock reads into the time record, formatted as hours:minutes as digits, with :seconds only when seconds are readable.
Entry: 11:58
